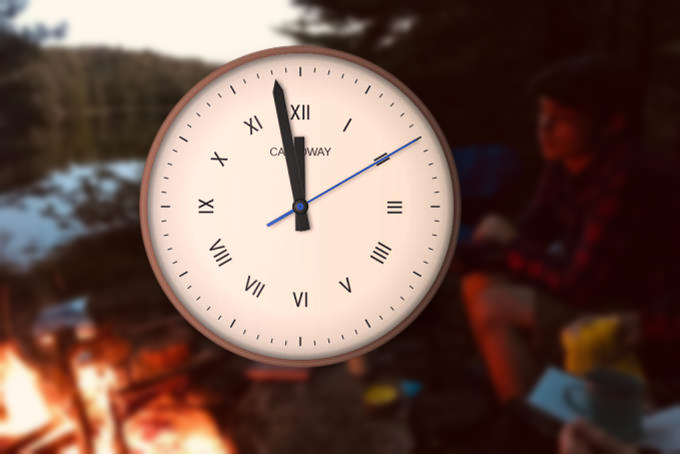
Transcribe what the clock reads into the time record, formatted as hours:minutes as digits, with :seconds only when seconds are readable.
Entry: 11:58:10
